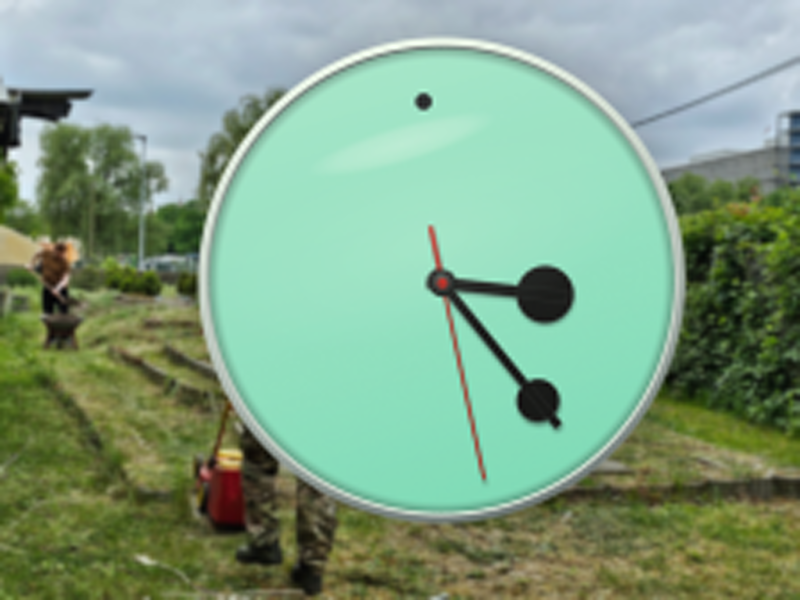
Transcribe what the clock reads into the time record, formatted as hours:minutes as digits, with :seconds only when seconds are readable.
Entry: 3:24:29
